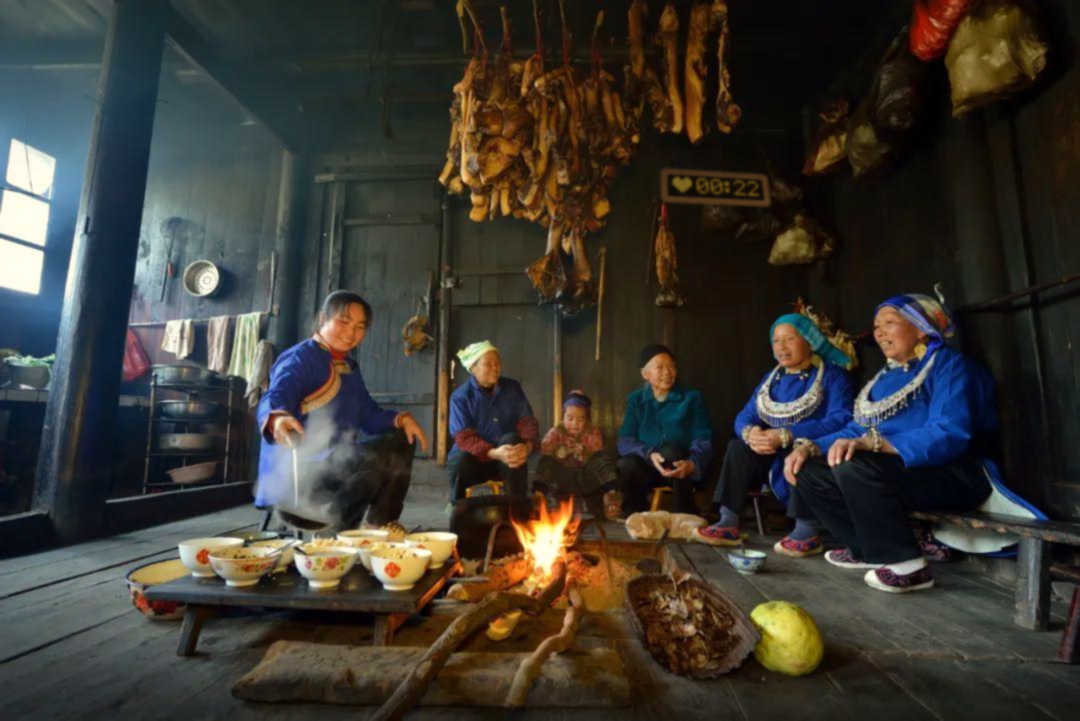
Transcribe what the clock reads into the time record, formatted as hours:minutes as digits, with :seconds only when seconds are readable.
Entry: 0:22
